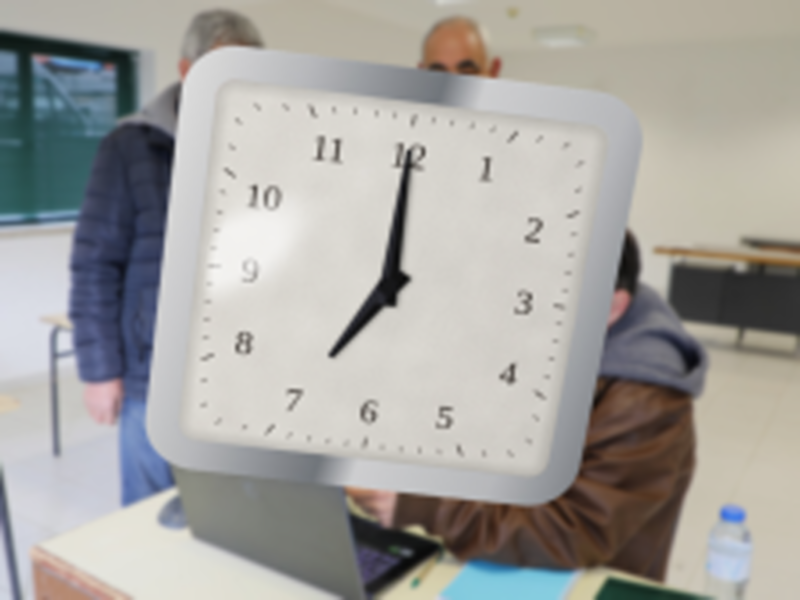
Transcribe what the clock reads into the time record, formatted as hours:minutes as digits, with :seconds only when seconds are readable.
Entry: 7:00
